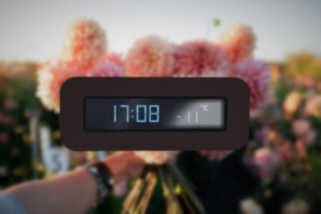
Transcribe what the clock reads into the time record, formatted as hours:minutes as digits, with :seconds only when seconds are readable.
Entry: 17:08
